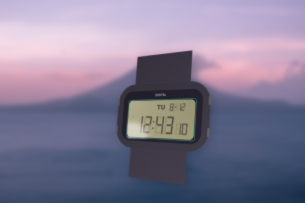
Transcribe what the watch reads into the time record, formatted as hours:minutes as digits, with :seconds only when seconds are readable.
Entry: 12:43:10
